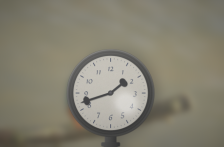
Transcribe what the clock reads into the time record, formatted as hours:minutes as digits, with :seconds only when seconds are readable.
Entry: 1:42
